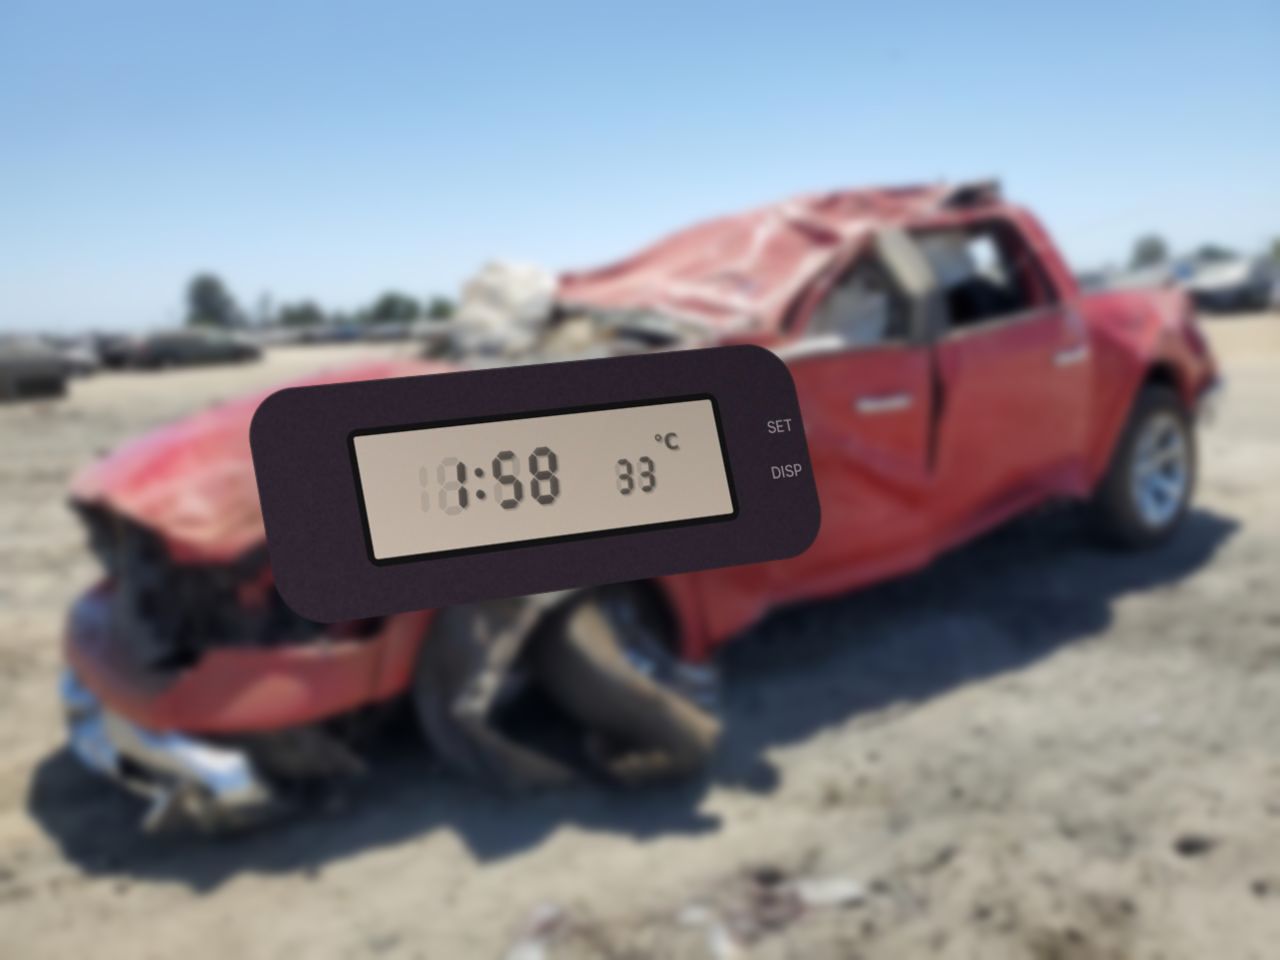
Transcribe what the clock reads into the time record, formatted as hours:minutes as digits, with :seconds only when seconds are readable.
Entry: 1:58
